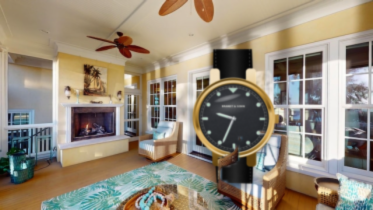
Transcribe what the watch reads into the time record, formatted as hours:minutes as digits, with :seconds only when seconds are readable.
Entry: 9:34
